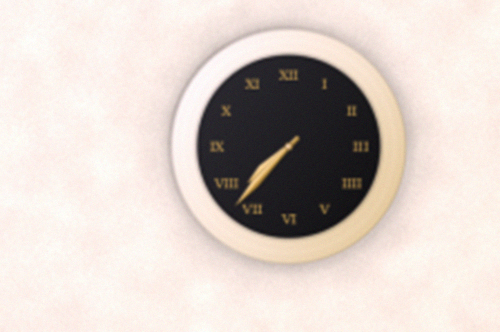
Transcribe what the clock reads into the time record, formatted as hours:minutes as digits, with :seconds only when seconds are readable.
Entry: 7:37
